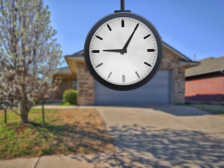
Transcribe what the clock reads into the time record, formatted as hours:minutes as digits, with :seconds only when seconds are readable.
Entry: 9:05
